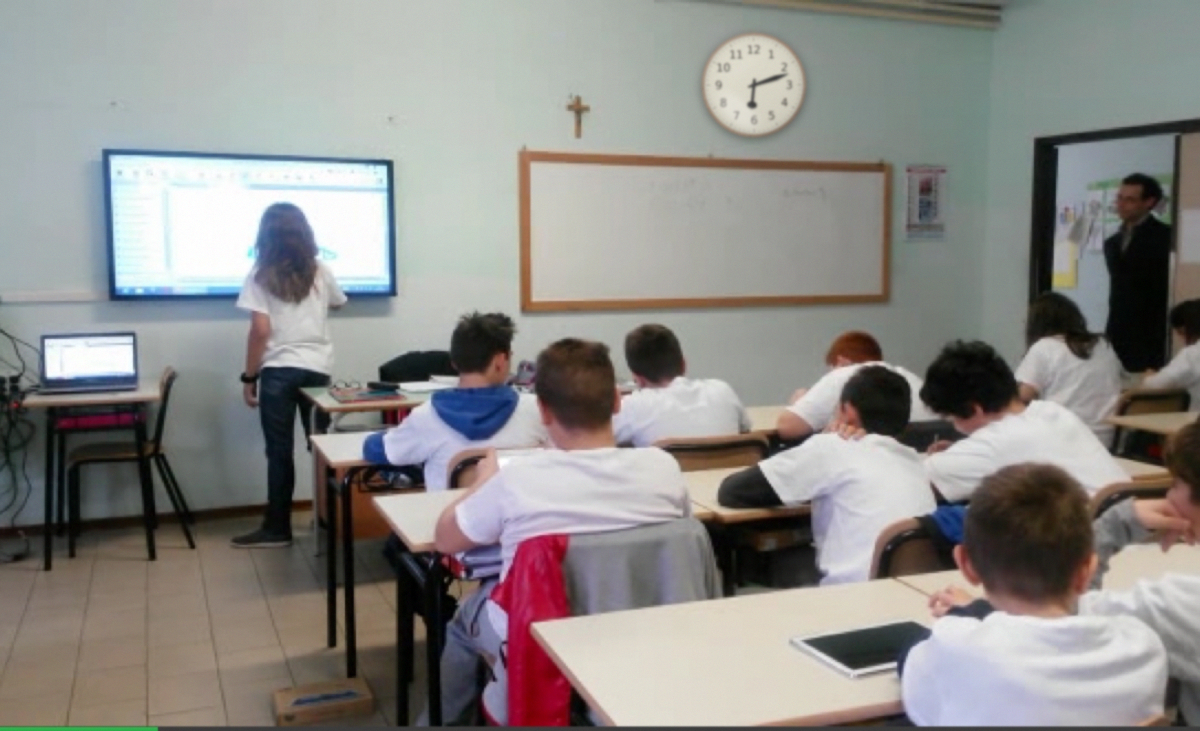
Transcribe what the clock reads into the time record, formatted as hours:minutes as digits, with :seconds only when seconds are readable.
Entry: 6:12
